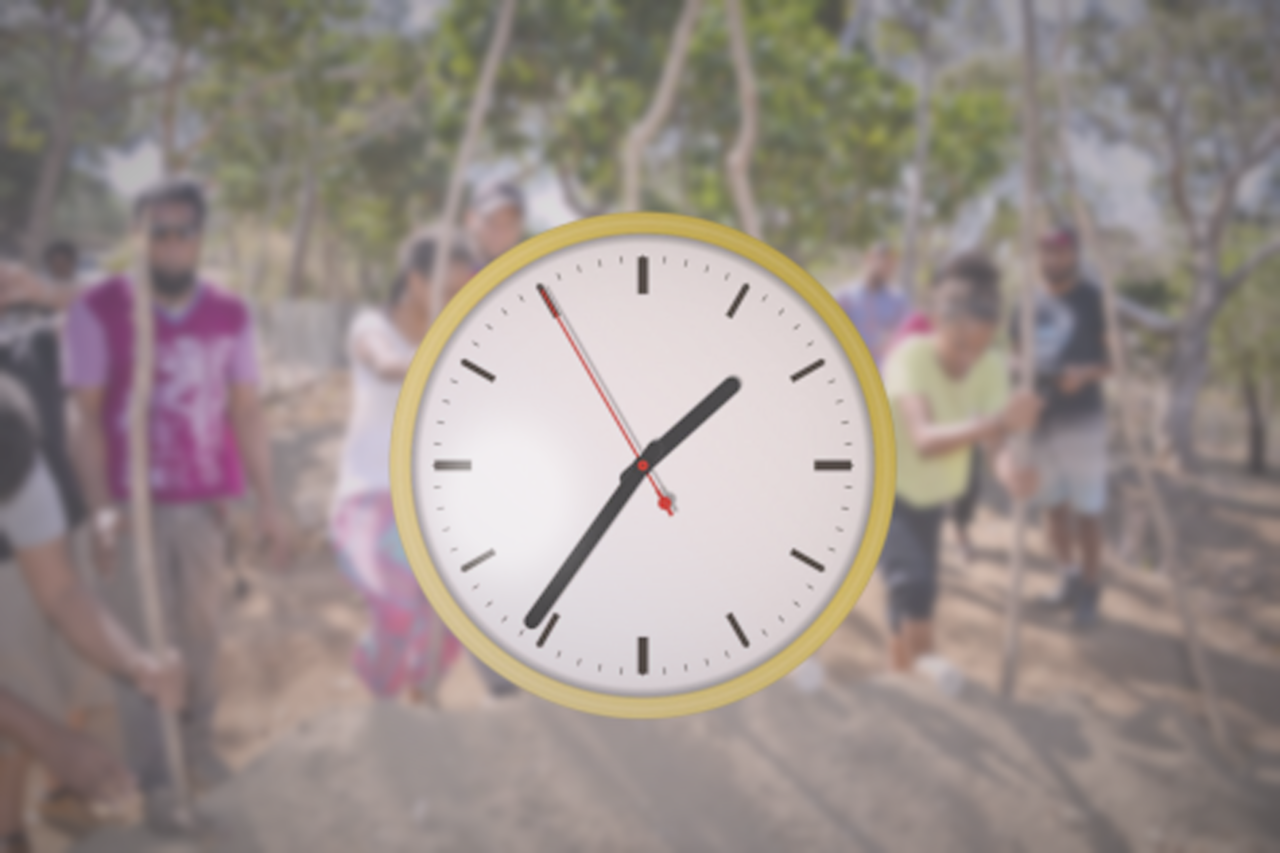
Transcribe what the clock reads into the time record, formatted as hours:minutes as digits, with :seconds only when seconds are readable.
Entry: 1:35:55
